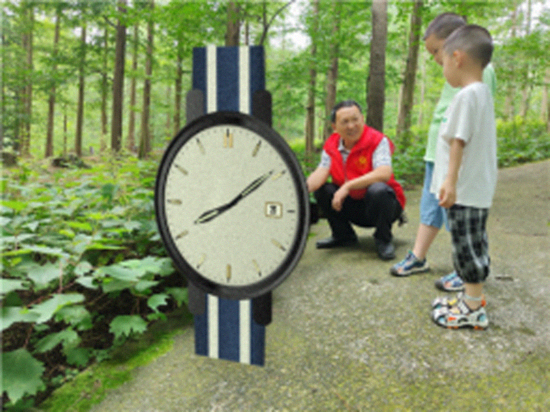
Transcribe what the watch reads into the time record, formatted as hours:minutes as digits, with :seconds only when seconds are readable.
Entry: 8:09
